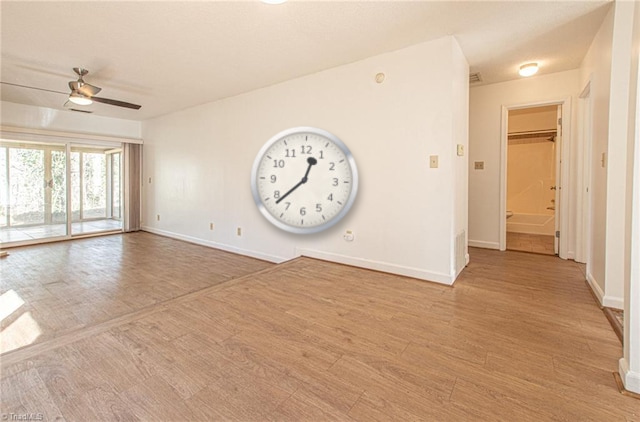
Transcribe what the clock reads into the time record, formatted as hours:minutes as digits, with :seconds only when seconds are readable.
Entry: 12:38
